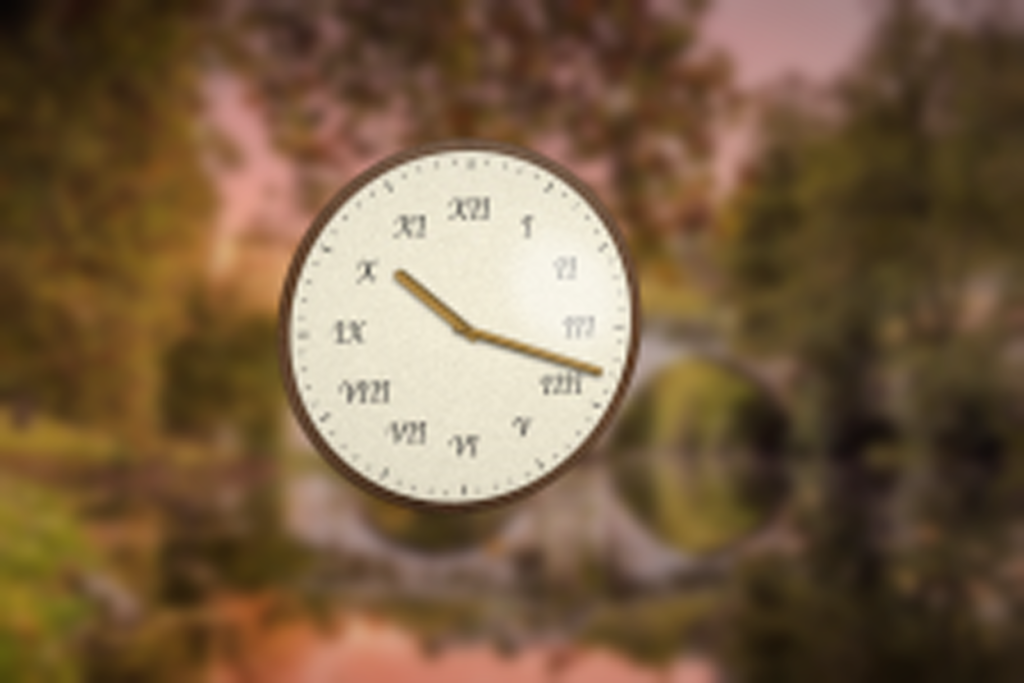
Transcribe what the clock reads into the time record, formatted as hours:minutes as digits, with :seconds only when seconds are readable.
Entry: 10:18
